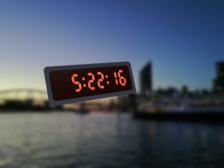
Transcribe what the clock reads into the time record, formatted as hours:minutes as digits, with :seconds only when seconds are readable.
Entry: 5:22:16
